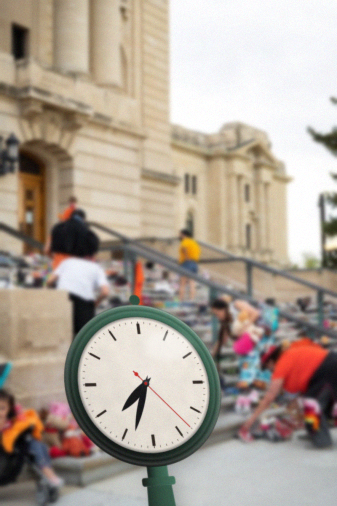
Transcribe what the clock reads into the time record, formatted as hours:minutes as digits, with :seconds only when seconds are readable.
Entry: 7:33:23
